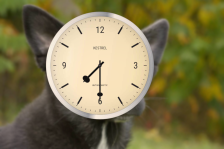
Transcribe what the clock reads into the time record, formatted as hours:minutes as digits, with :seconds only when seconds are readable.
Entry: 7:30
